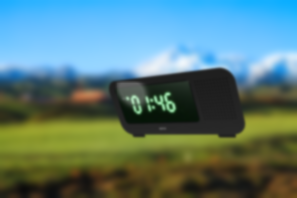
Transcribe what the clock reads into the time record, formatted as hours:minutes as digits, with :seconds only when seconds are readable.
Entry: 1:46
